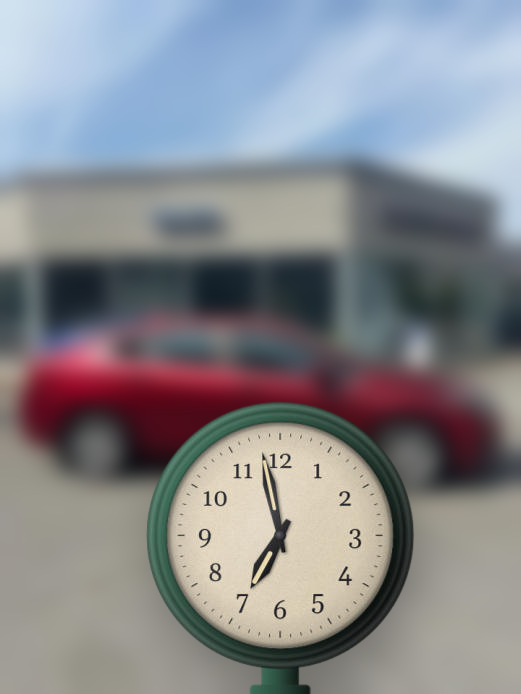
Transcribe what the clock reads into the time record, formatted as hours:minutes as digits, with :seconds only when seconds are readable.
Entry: 6:58
